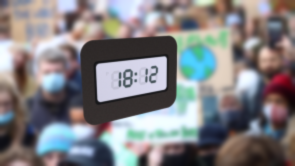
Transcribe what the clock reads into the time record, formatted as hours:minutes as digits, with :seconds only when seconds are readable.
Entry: 18:12
